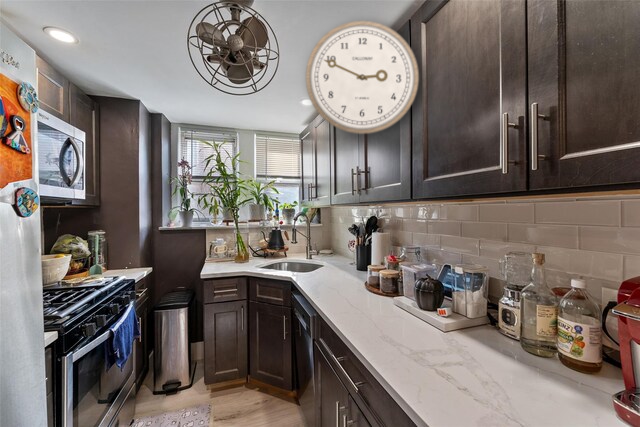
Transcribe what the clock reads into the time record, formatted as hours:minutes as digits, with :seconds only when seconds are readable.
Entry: 2:49
